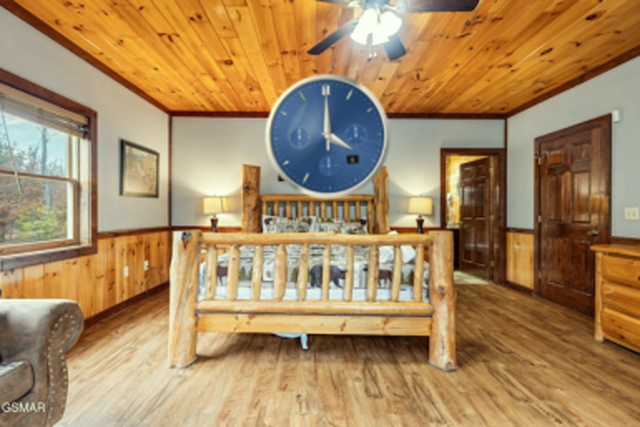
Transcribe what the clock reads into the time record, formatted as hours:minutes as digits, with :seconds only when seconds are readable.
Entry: 4:00
